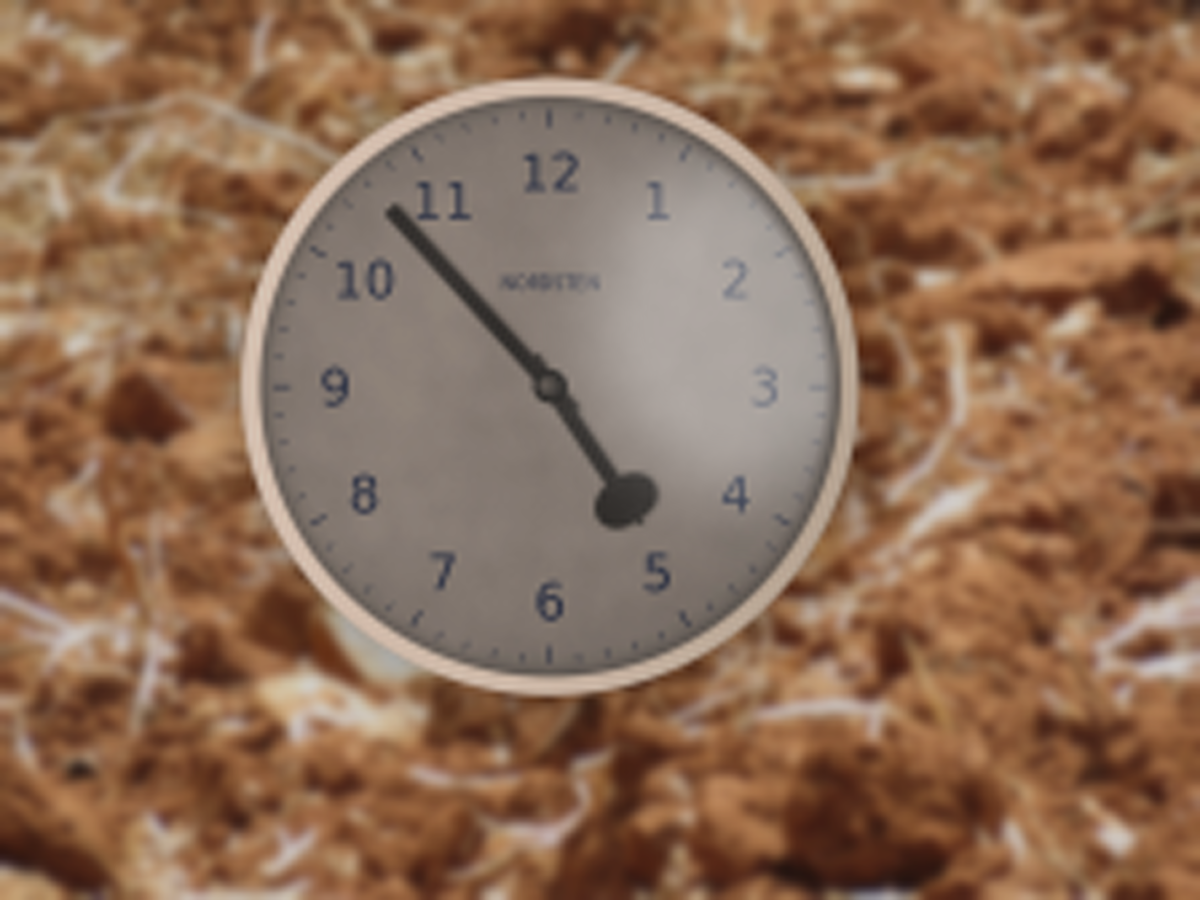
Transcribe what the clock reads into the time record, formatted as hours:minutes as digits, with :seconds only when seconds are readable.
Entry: 4:53
